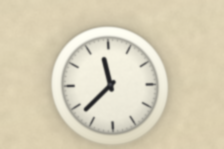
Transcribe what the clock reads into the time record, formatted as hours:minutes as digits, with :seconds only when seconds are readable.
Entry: 11:38
